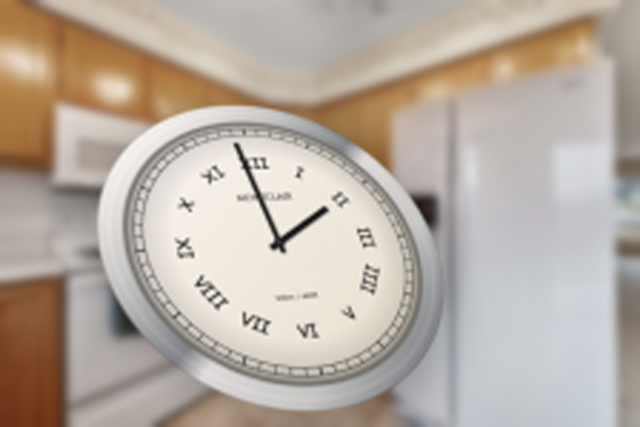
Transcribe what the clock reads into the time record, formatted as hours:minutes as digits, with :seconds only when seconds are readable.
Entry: 1:59
